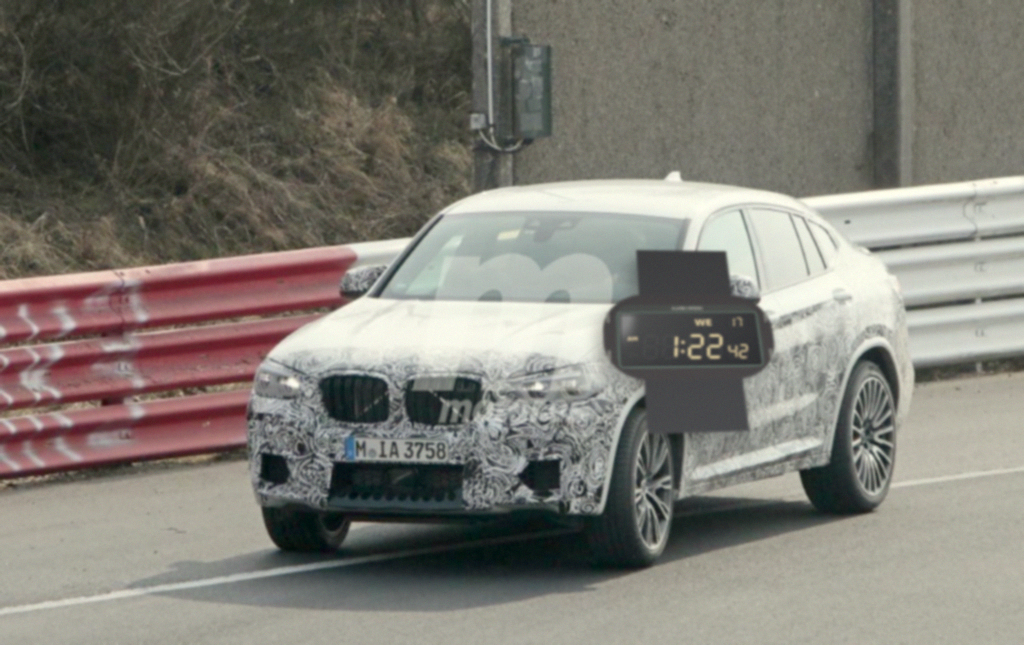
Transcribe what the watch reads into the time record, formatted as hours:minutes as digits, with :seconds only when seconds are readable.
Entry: 1:22:42
